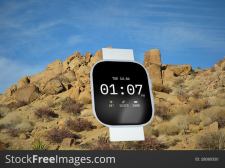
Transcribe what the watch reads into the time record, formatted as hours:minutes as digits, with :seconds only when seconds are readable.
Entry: 1:07
